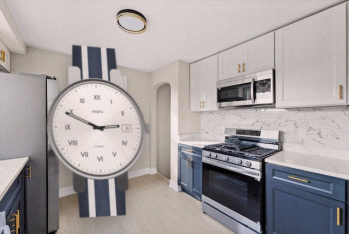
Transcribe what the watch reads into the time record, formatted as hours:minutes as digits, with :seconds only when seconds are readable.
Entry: 2:49
